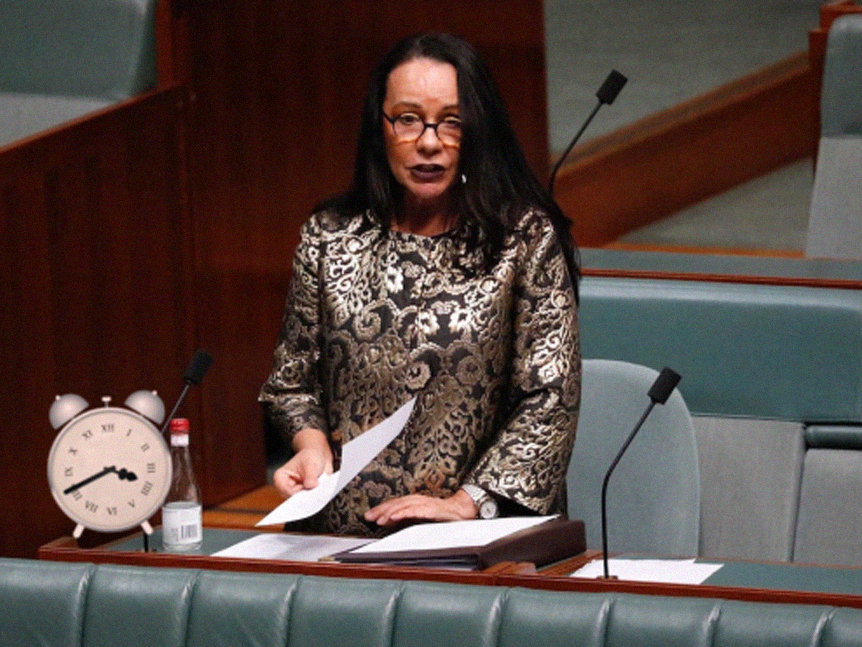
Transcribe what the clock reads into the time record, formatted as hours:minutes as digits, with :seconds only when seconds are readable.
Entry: 3:41
